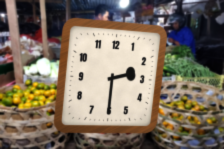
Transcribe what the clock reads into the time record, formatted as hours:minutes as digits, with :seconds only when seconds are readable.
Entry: 2:30
